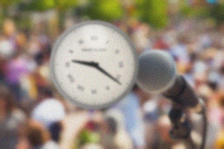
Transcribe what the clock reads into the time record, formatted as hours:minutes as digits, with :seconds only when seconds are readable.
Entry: 9:21
